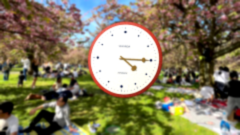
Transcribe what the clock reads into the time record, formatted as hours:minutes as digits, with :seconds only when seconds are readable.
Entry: 4:15
